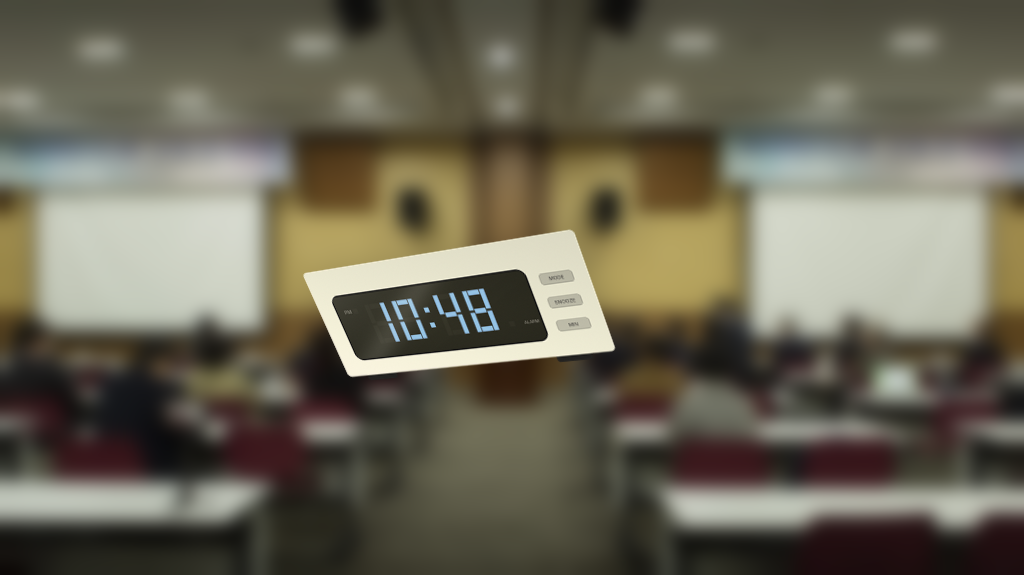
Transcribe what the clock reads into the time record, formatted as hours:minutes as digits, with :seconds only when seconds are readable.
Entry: 10:48
